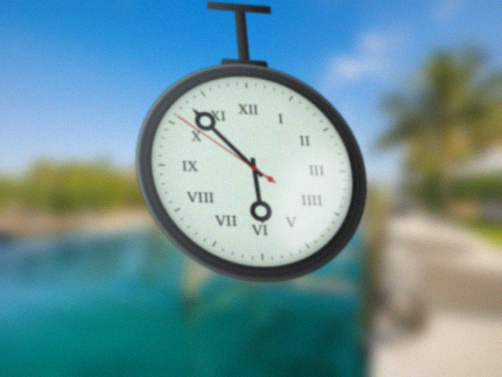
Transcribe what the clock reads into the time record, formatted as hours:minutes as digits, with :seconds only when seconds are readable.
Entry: 5:52:51
